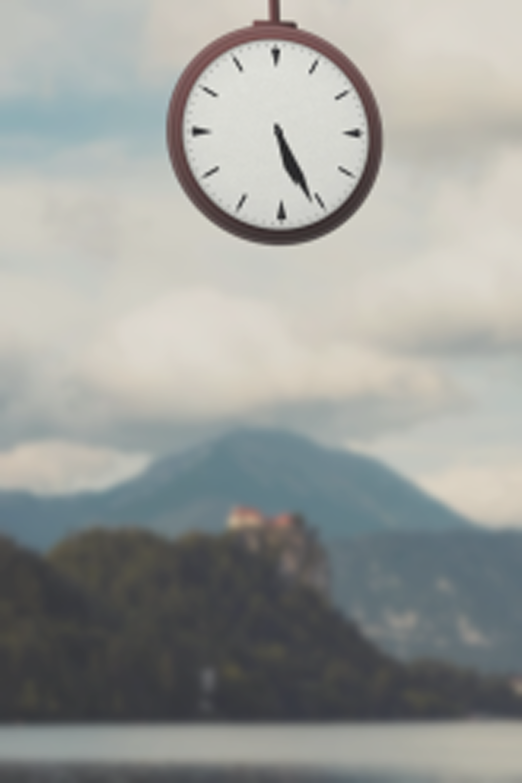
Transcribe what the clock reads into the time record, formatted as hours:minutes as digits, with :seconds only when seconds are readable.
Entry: 5:26
